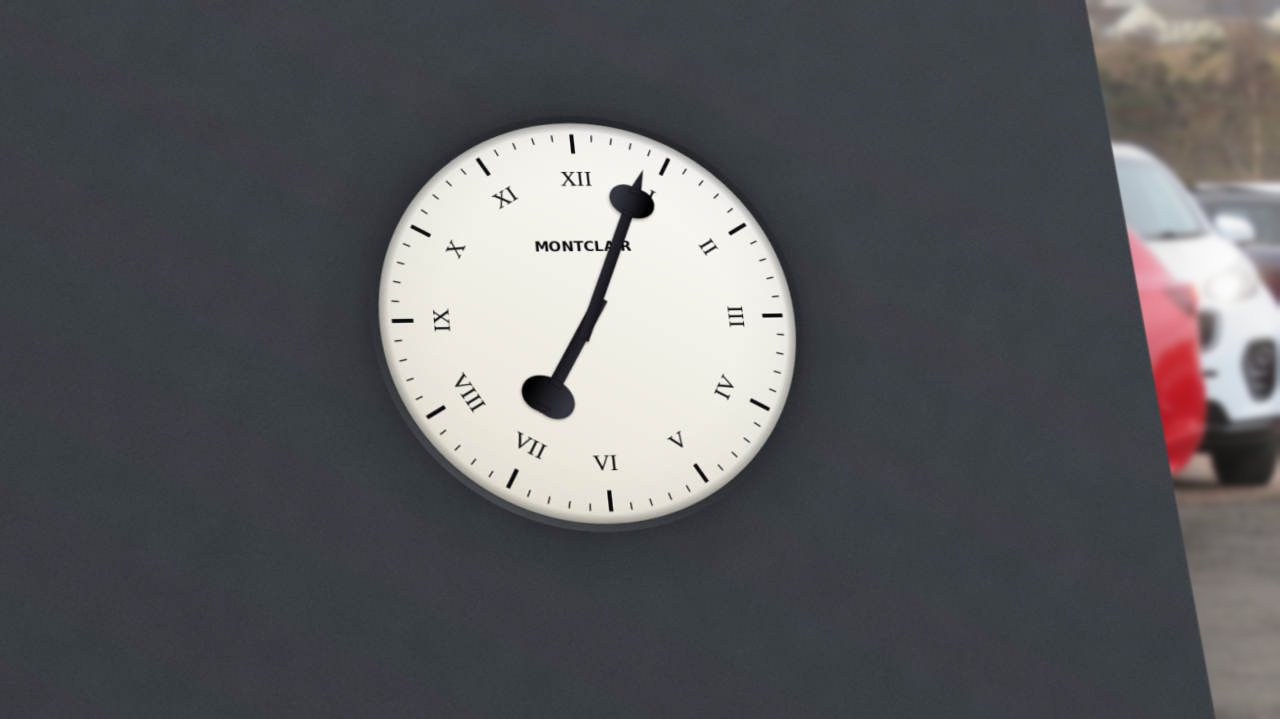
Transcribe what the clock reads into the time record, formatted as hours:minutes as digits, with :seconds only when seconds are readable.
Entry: 7:04
